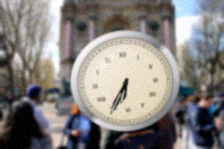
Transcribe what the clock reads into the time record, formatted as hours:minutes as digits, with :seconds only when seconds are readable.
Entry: 6:35
